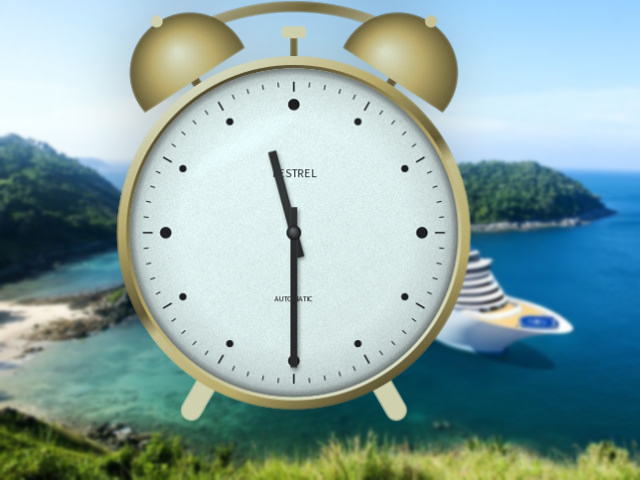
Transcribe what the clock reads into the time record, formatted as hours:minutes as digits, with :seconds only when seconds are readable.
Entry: 11:30
